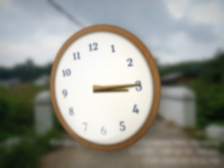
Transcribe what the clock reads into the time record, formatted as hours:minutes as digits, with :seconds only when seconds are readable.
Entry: 3:15
